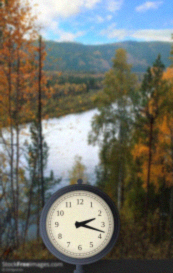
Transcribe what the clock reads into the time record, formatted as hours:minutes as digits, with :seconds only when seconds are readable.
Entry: 2:18
